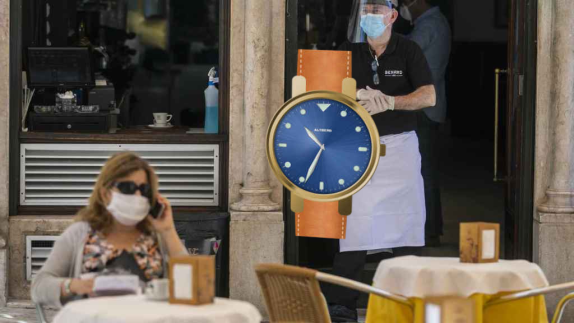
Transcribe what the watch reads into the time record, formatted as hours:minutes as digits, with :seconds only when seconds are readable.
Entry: 10:34
